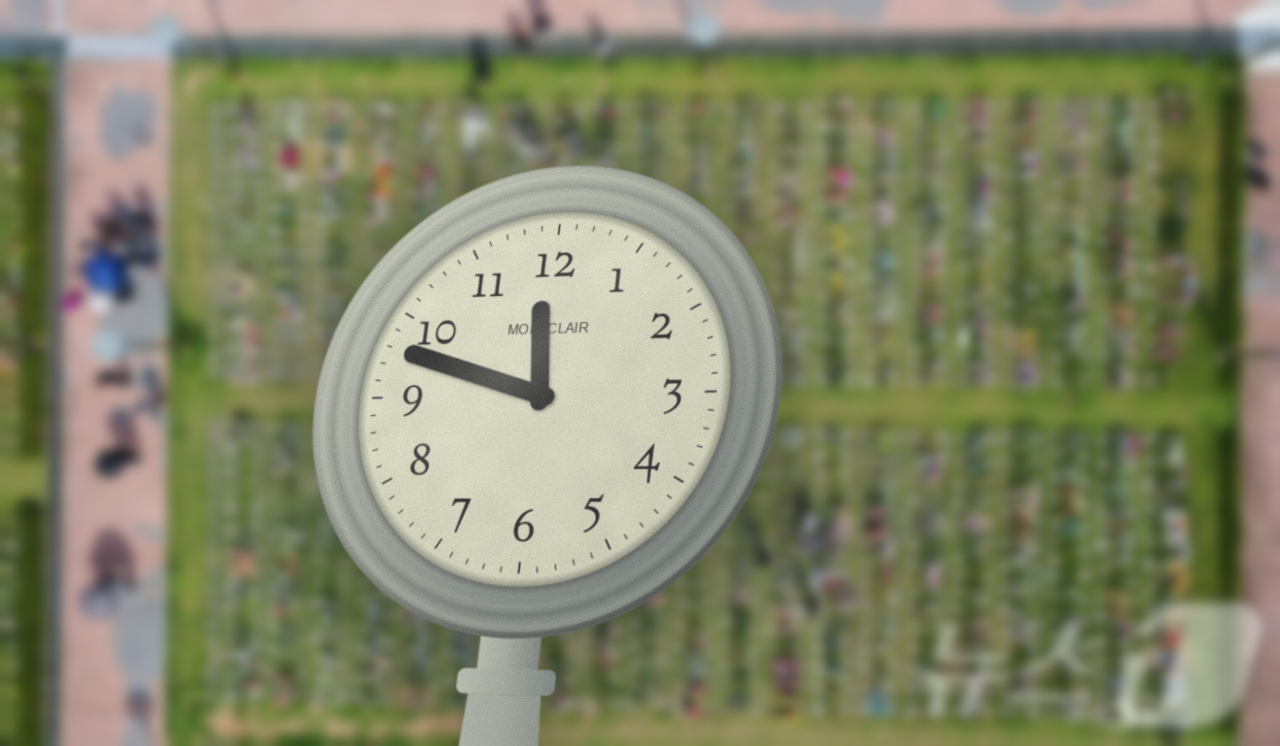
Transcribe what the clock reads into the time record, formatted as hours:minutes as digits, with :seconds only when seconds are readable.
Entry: 11:48
